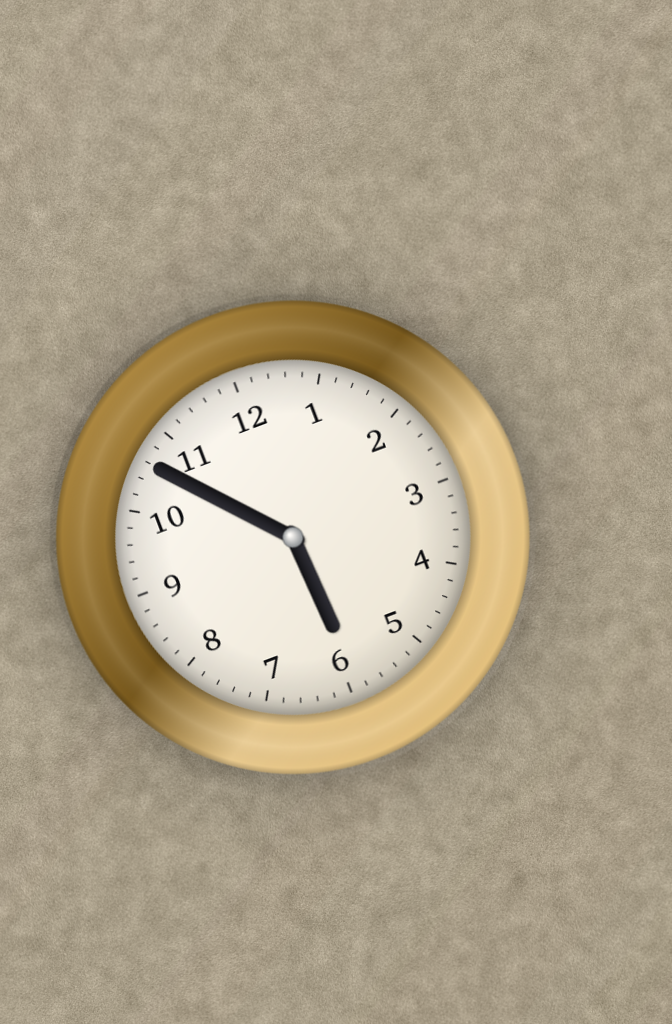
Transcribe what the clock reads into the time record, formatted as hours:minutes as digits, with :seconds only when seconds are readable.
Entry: 5:53
